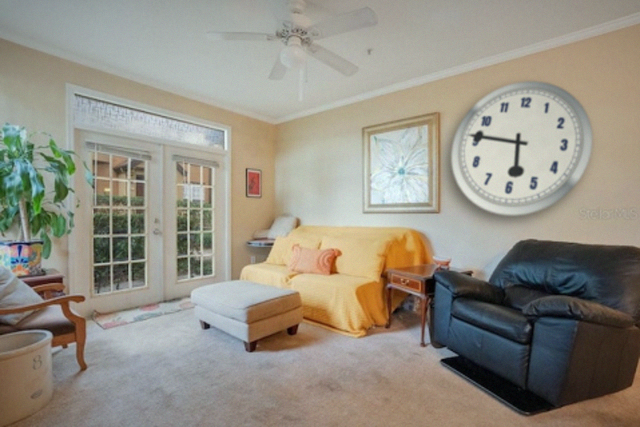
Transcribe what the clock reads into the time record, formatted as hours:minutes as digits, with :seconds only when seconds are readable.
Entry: 5:46
